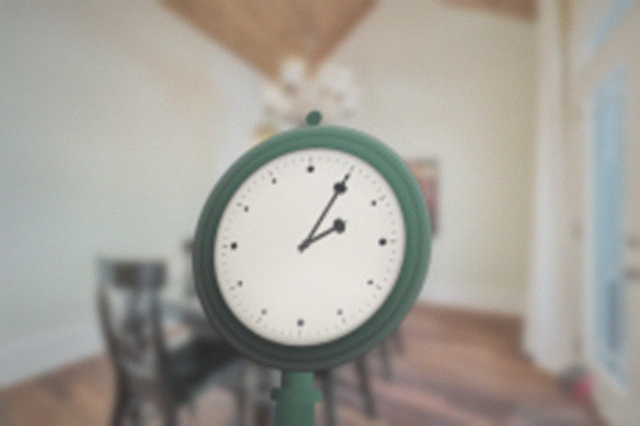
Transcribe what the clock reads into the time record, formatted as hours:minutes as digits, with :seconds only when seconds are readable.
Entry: 2:05
